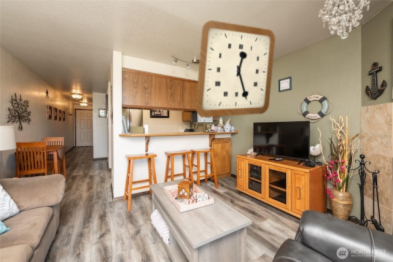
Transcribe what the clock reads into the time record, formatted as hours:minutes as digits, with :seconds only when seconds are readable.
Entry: 12:26
